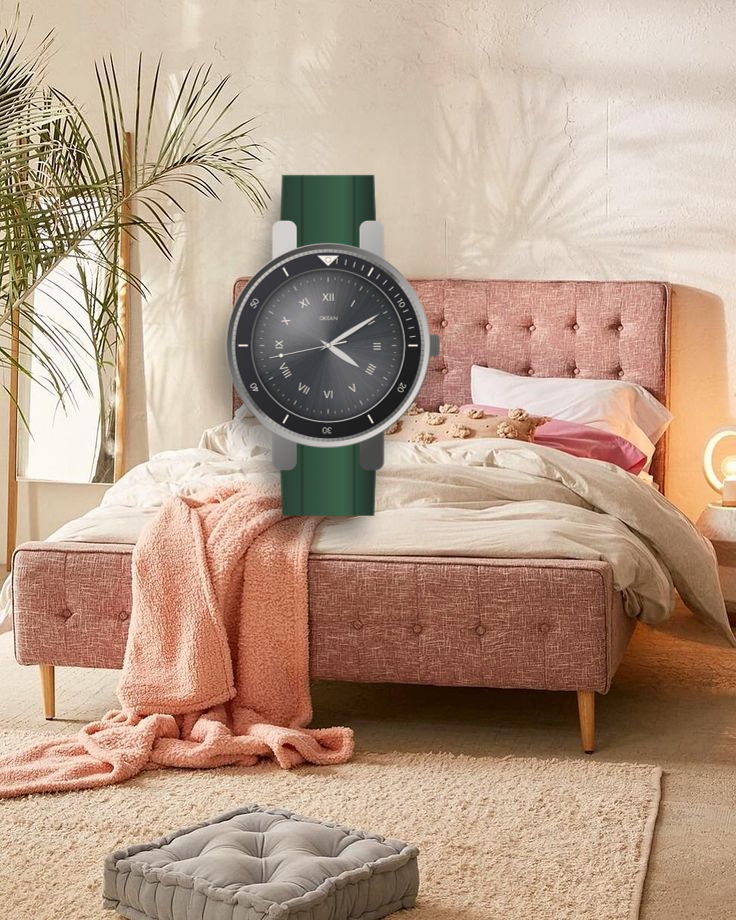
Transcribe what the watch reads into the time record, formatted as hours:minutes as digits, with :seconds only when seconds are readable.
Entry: 4:09:43
